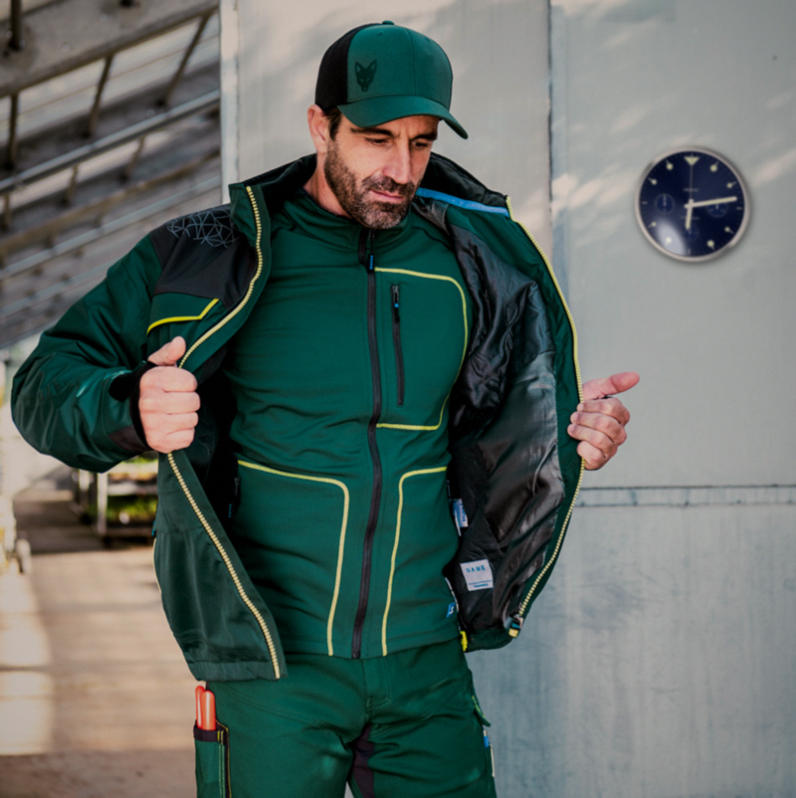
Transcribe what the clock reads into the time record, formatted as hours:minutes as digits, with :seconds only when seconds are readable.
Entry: 6:13
